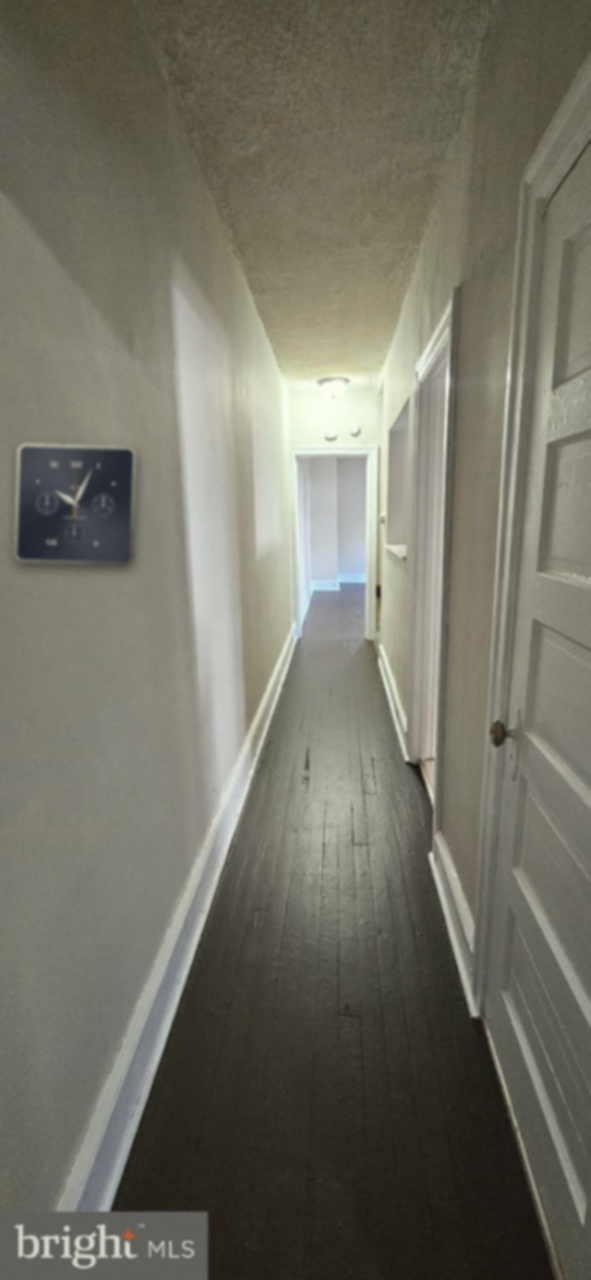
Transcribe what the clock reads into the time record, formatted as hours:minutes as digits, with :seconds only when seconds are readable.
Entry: 10:04
